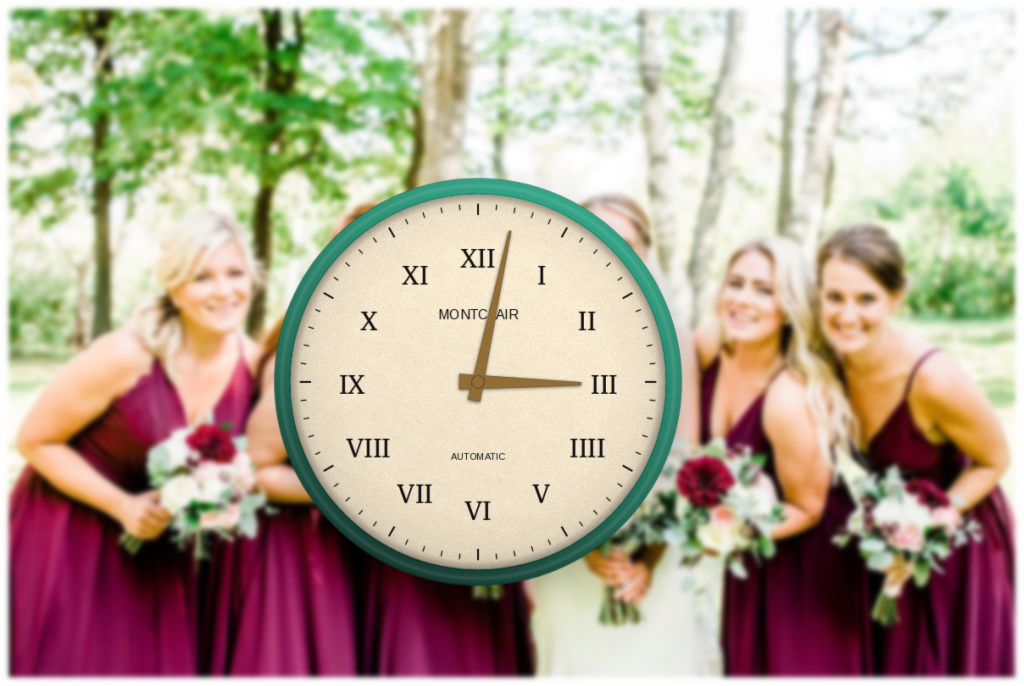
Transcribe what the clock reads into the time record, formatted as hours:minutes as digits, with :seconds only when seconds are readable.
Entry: 3:02
